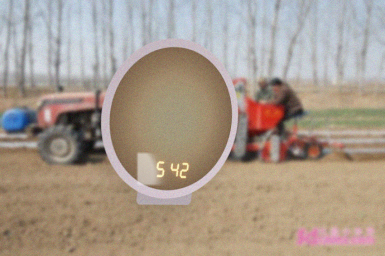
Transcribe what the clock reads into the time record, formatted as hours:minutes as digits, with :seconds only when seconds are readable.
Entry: 5:42
